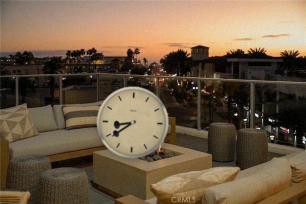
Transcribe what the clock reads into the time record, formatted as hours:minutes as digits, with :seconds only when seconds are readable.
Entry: 8:39
